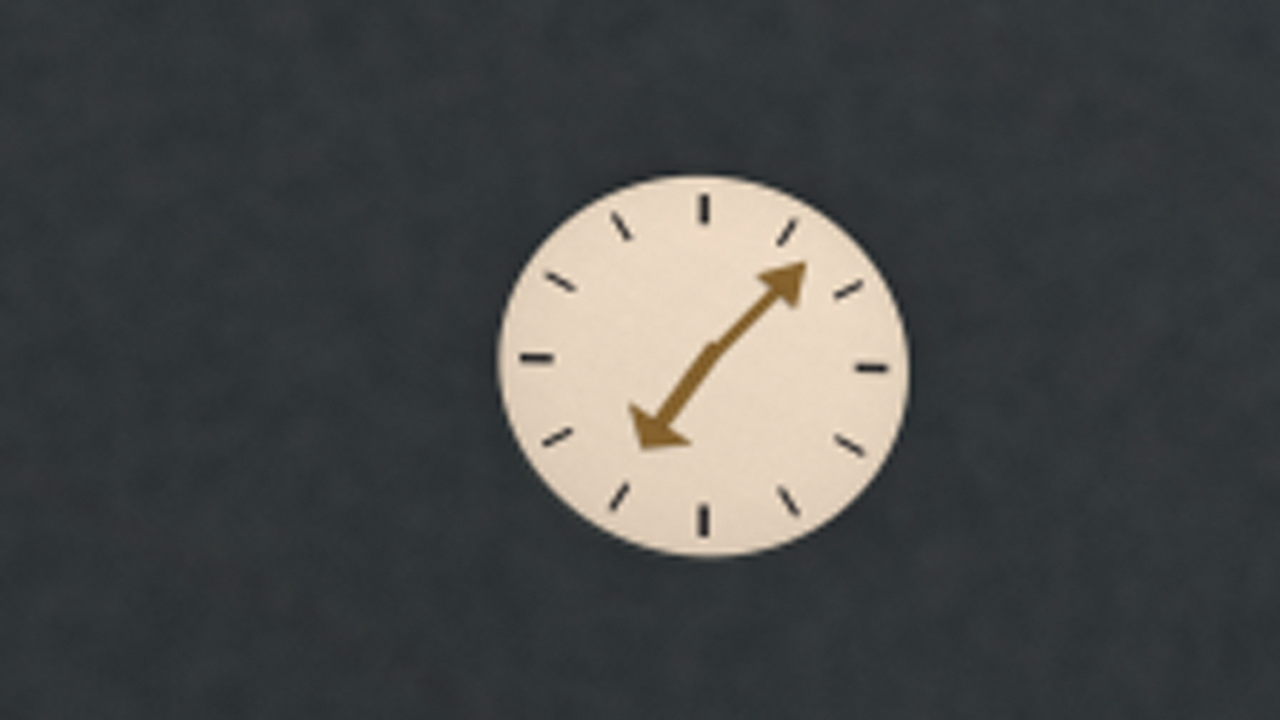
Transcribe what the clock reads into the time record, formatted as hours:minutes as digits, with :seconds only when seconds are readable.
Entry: 7:07
